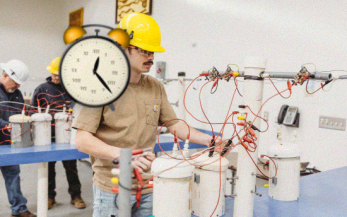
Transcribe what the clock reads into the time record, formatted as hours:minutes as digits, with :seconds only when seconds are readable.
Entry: 12:23
